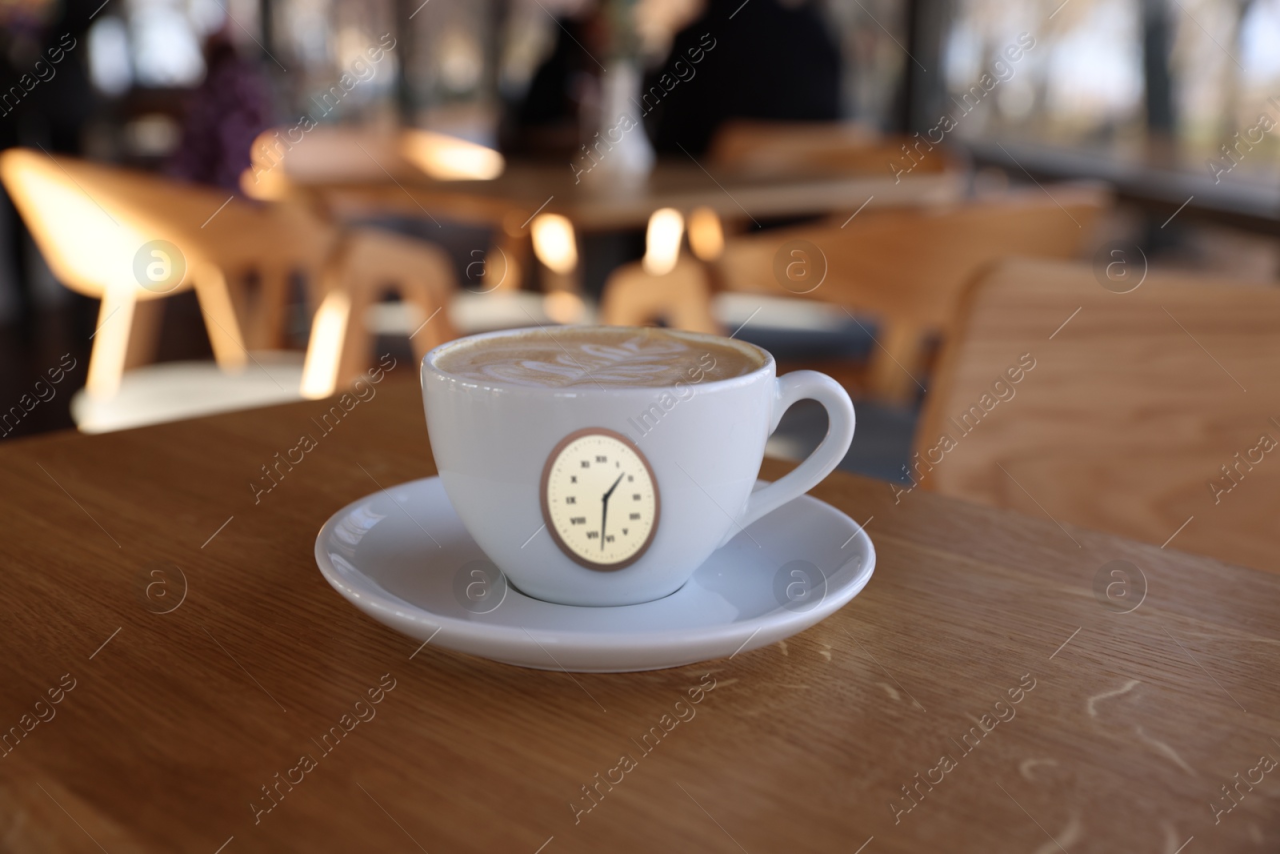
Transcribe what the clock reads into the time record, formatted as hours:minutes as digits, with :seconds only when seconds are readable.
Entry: 1:32
